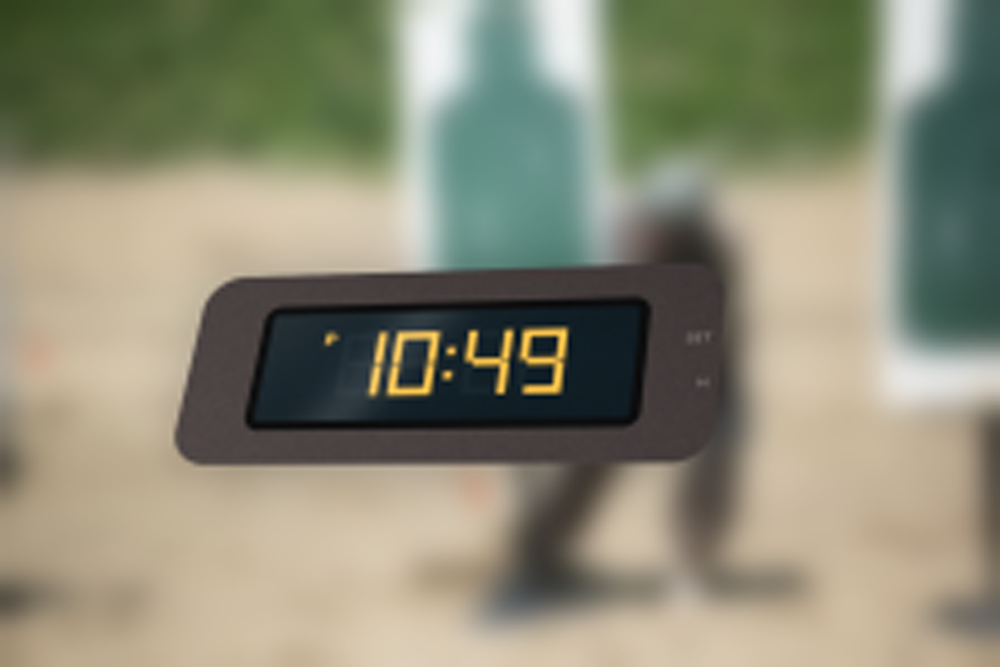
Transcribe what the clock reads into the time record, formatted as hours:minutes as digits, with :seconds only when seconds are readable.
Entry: 10:49
